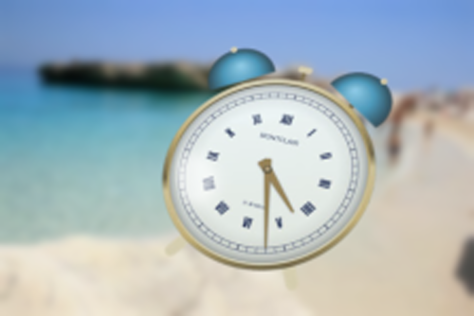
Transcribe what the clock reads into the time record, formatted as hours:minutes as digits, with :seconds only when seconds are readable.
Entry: 4:27
